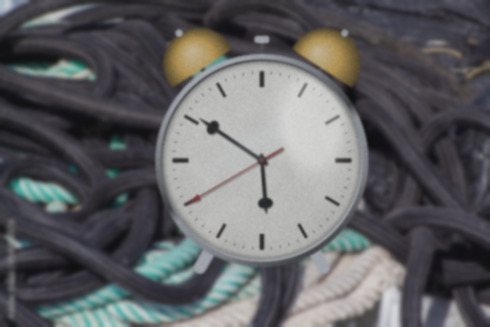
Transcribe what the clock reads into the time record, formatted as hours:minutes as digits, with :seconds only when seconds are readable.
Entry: 5:50:40
